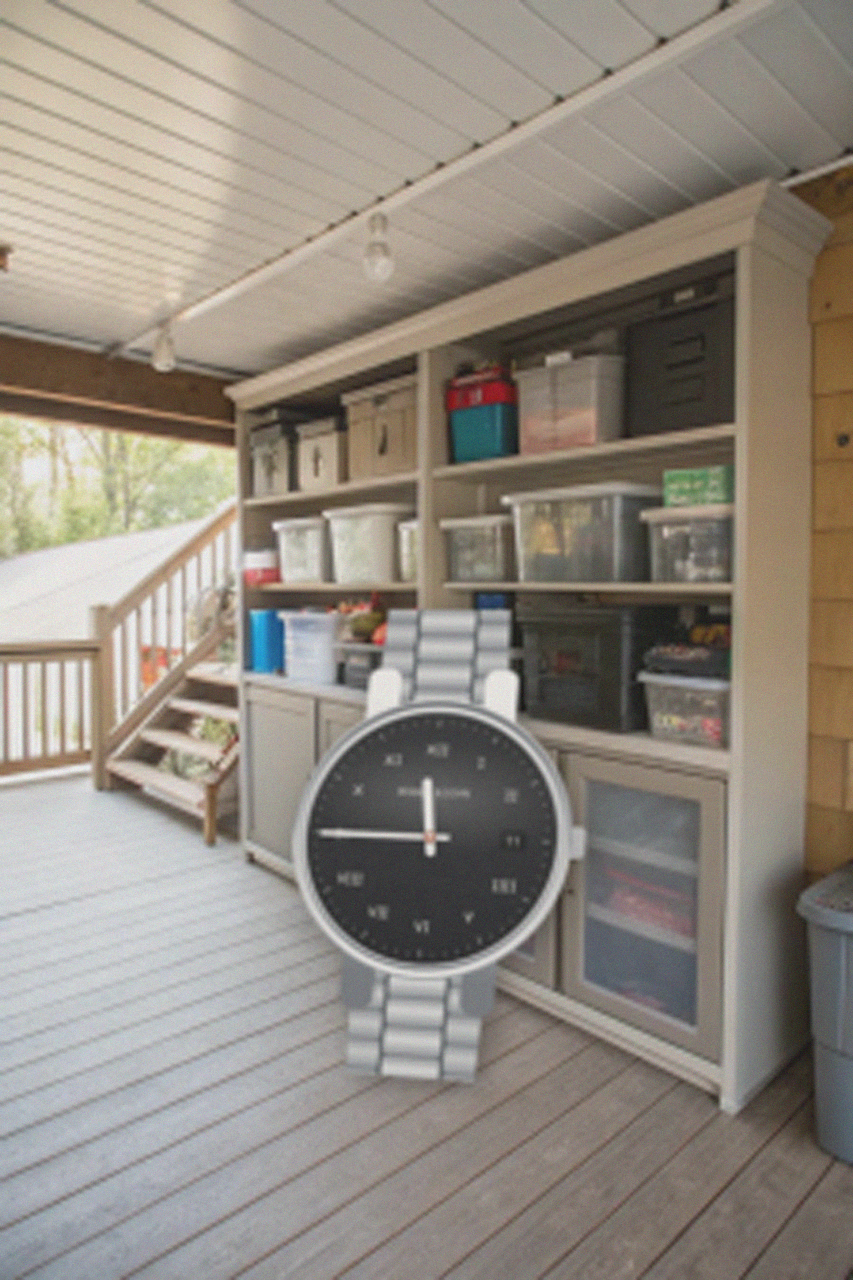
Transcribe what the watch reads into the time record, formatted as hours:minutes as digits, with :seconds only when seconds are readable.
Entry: 11:45
